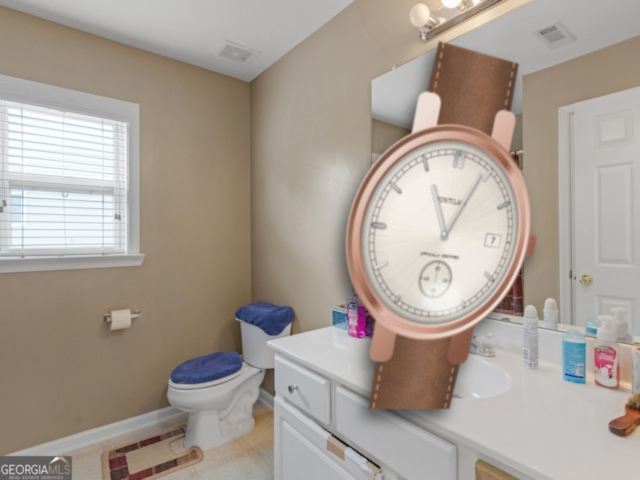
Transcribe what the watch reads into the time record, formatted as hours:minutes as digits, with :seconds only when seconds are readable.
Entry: 11:04
